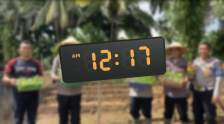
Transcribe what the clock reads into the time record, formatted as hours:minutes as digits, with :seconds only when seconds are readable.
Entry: 12:17
